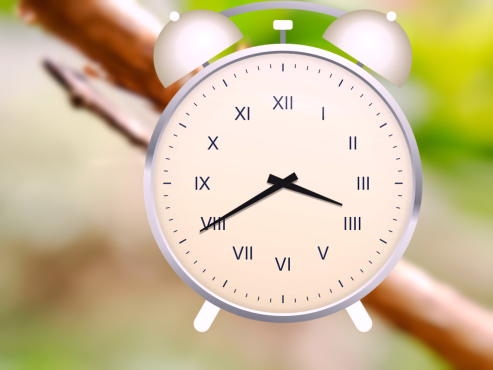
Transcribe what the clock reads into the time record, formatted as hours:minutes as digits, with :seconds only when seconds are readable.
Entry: 3:40
